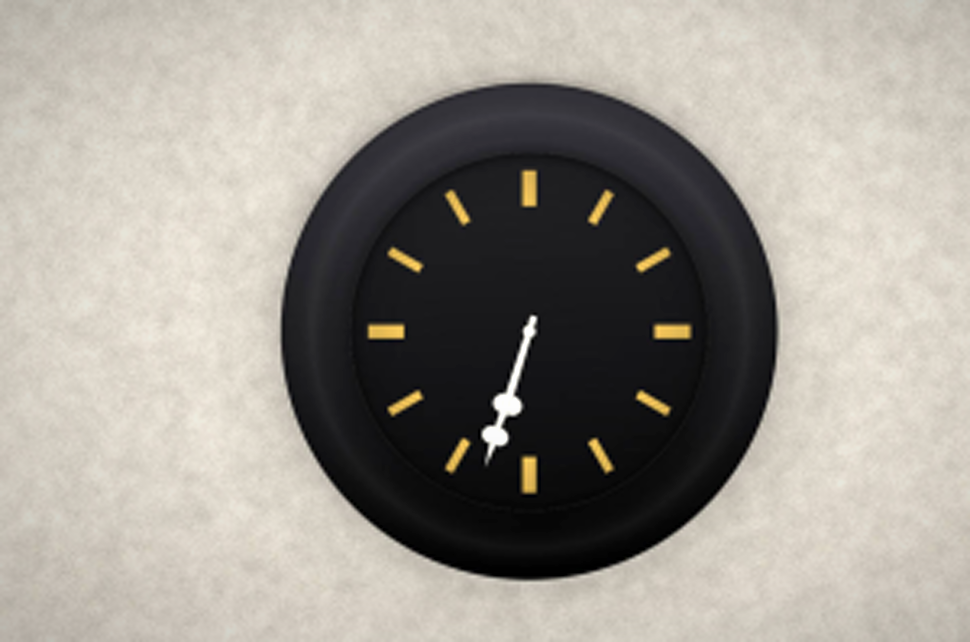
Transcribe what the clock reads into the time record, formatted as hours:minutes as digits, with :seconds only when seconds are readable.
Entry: 6:33
